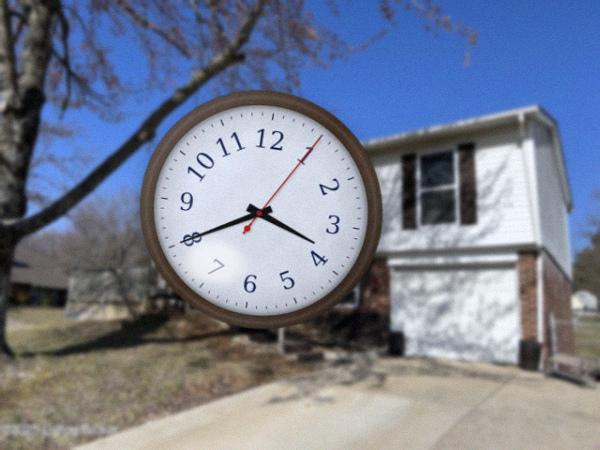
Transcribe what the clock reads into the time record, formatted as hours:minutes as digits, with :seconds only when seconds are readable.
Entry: 3:40:05
